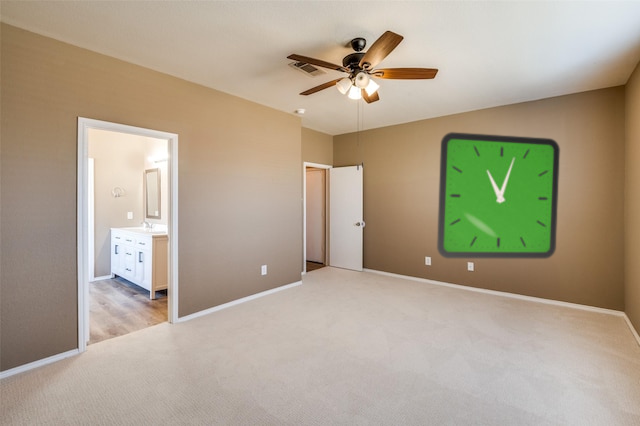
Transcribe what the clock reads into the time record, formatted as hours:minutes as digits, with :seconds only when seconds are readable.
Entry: 11:03
